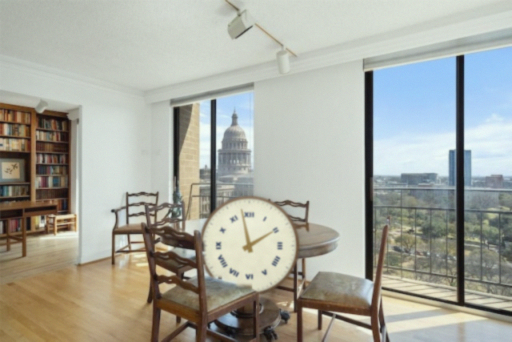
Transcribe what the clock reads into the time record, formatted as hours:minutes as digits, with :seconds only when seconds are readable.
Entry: 1:58
